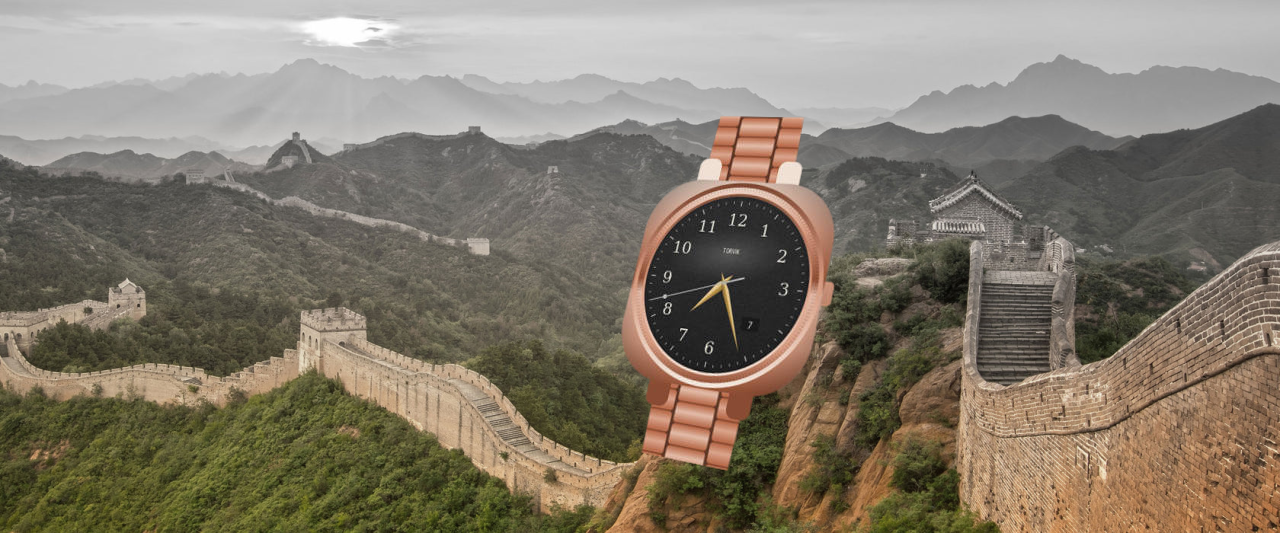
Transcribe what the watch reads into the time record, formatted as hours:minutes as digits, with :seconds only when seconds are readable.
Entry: 7:25:42
